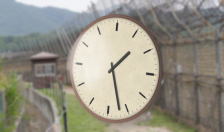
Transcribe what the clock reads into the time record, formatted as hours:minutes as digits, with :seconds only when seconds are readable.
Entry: 1:27
